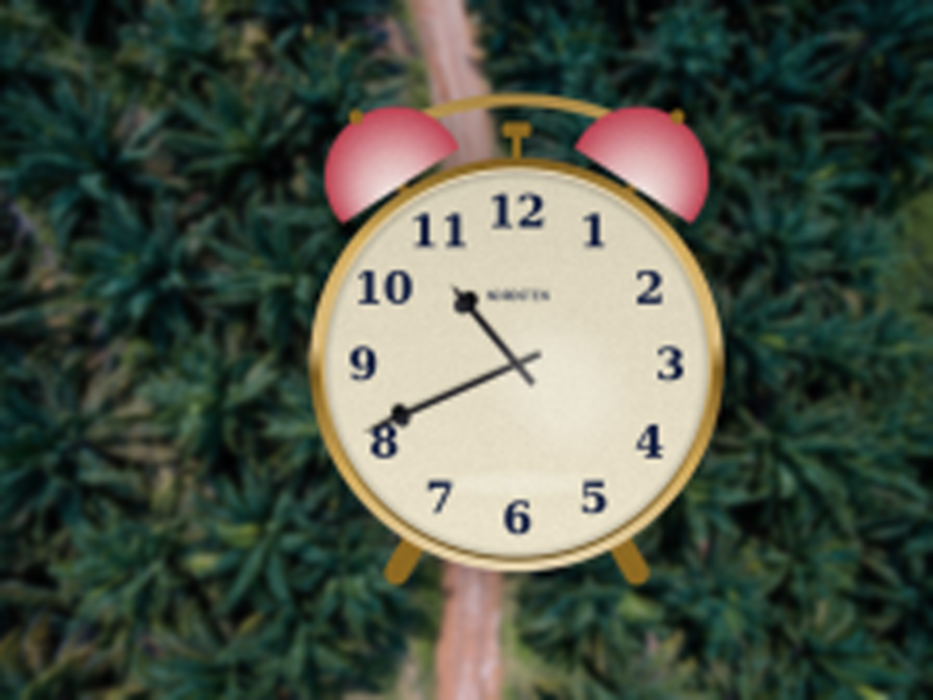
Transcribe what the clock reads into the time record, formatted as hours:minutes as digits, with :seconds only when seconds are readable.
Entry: 10:41
